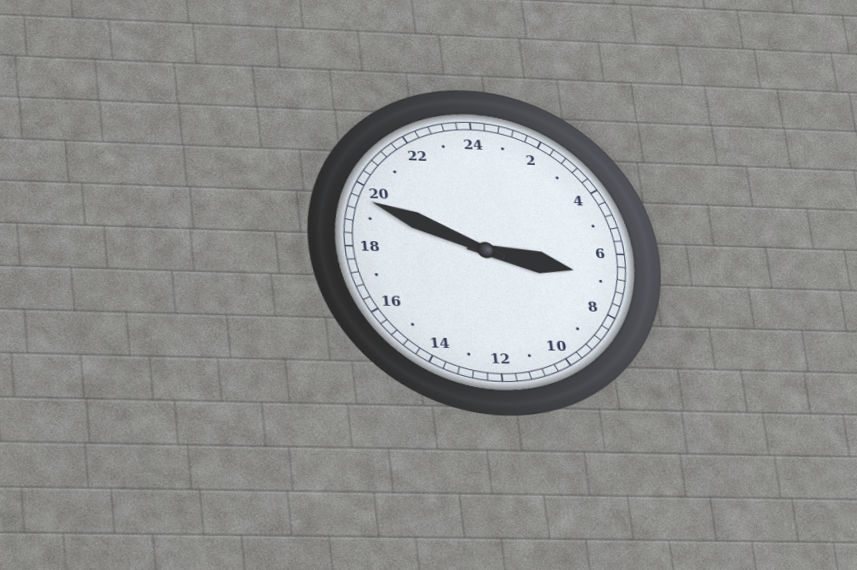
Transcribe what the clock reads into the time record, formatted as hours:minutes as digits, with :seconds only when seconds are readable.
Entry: 6:49
